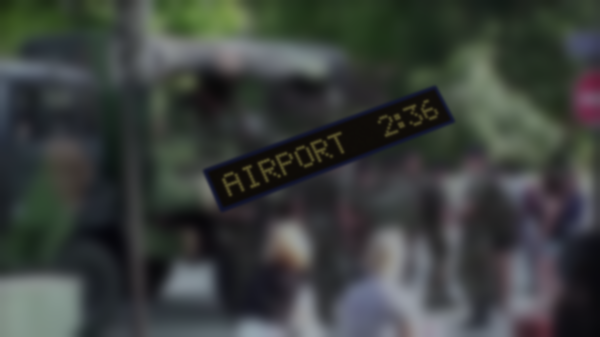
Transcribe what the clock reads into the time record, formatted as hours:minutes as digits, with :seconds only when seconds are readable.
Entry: 2:36
